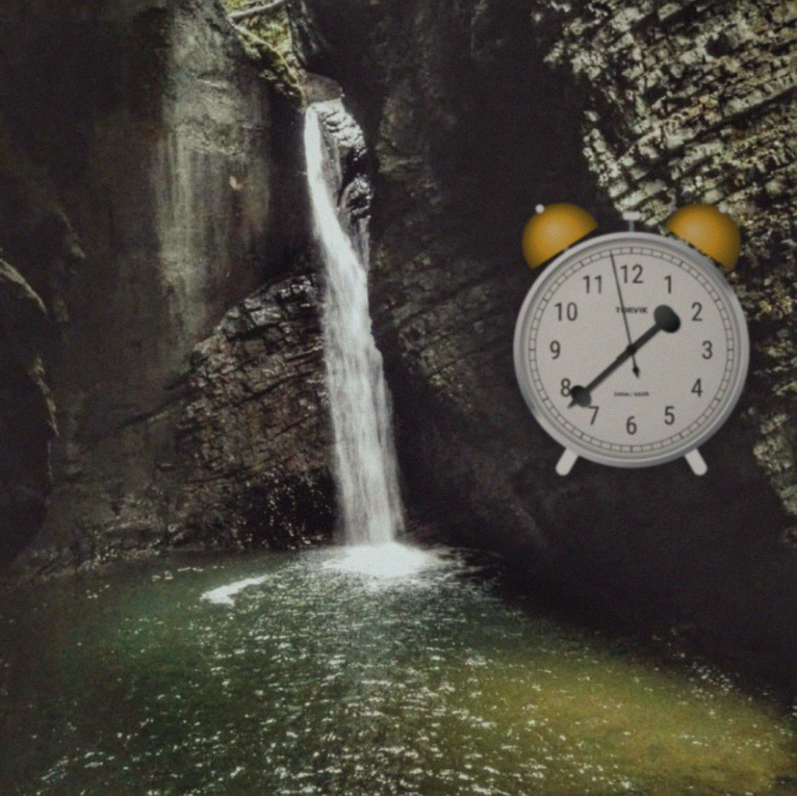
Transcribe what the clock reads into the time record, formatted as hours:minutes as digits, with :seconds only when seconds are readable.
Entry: 1:37:58
